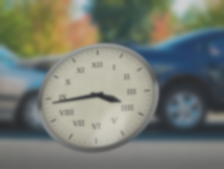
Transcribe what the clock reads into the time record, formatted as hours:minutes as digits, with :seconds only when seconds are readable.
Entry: 3:44
